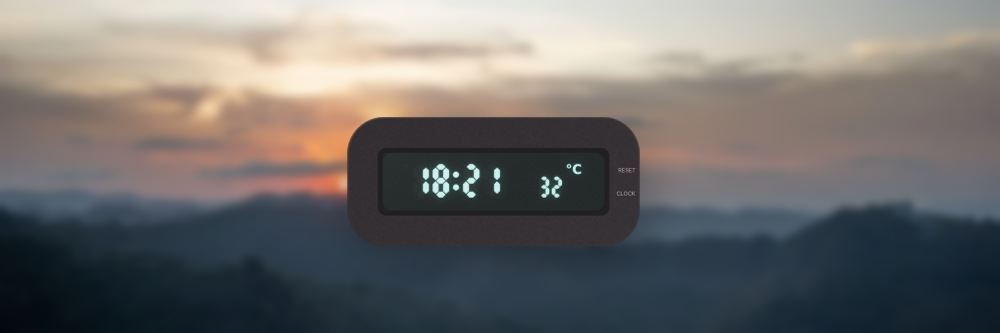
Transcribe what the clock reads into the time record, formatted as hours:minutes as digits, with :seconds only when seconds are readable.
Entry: 18:21
